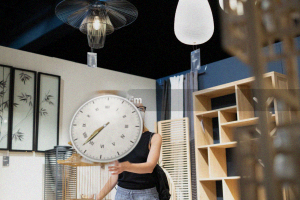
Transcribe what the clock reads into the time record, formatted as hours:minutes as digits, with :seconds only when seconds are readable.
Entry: 7:37
